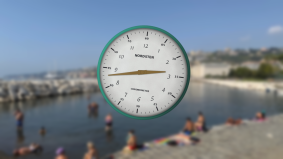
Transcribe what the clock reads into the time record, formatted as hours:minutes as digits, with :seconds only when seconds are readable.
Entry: 2:43
